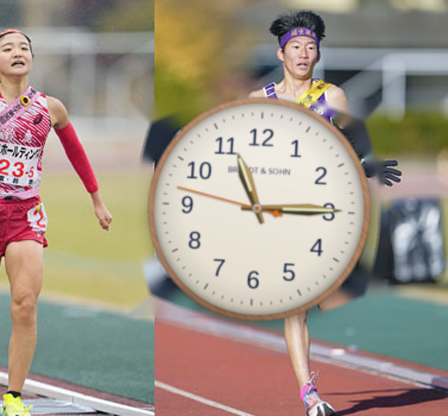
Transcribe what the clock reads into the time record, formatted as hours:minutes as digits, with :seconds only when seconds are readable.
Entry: 11:14:47
